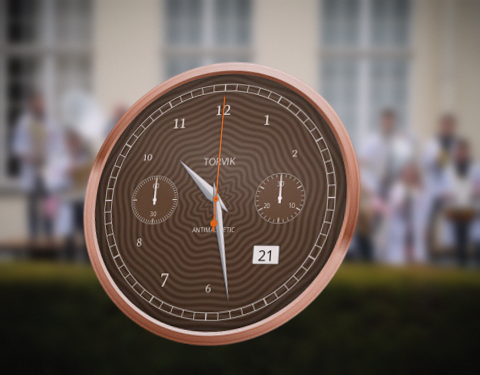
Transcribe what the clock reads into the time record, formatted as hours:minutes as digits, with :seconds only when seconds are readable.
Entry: 10:28
